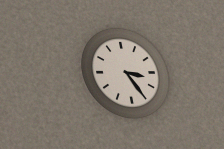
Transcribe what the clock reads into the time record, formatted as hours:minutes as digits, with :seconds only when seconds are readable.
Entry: 3:25
